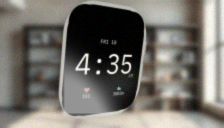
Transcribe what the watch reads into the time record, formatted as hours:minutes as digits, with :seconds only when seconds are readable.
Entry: 4:35
